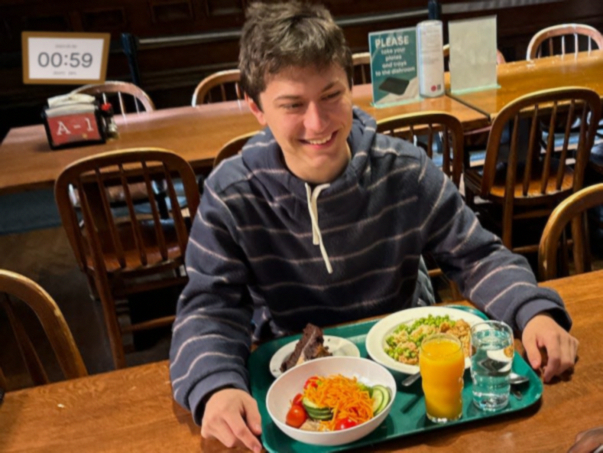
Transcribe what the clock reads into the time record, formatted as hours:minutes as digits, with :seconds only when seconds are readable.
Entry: 0:59
